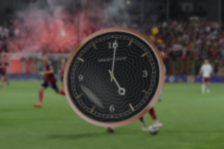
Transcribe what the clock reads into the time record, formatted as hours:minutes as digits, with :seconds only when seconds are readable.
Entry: 5:01
